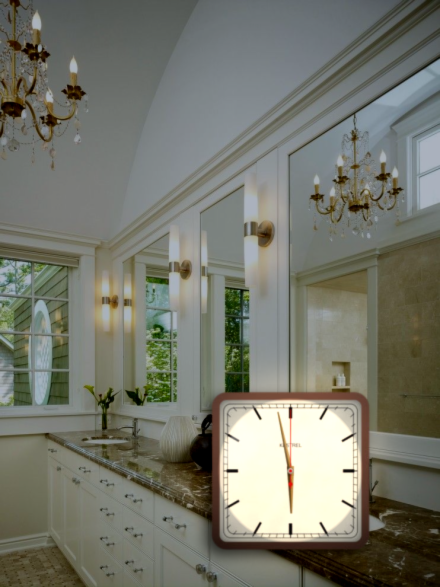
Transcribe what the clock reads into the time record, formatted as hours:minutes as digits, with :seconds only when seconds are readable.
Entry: 5:58:00
